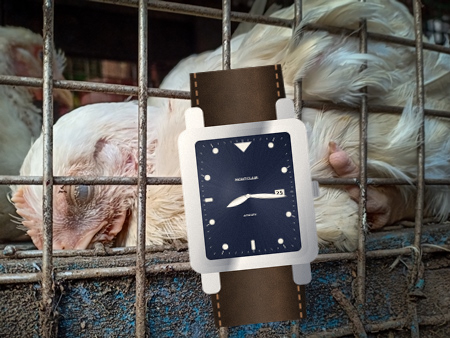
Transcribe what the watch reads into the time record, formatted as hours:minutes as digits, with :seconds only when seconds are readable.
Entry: 8:16
